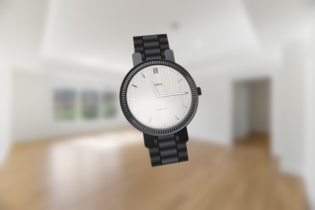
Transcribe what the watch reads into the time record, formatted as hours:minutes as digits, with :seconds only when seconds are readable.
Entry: 11:15
